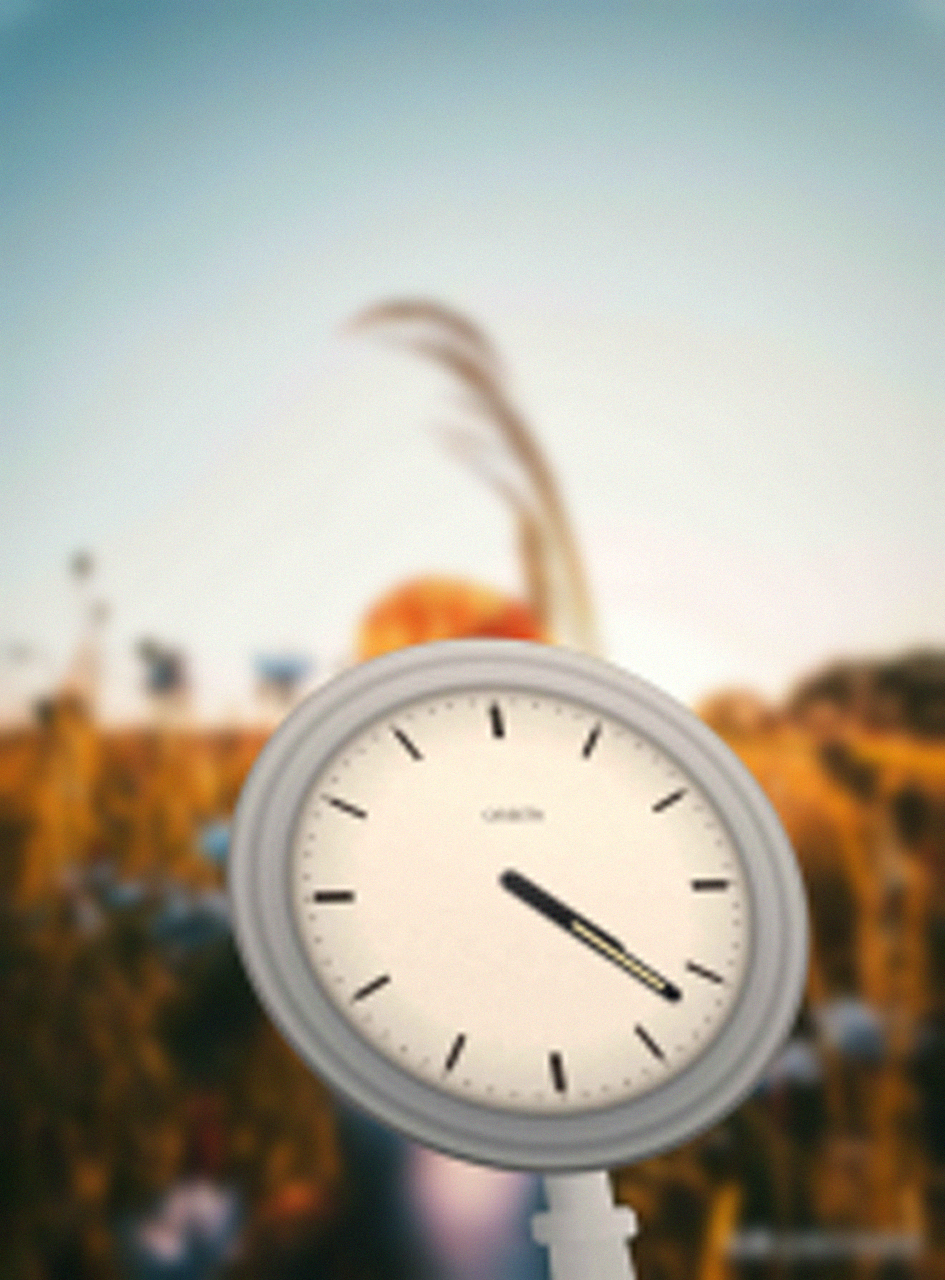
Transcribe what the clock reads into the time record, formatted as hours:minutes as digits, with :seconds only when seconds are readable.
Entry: 4:22
